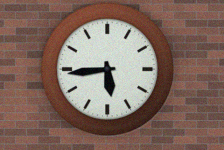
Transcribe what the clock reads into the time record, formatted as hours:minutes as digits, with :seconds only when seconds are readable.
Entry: 5:44
